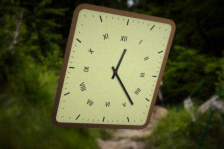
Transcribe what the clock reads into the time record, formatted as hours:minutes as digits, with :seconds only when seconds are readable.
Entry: 12:23
